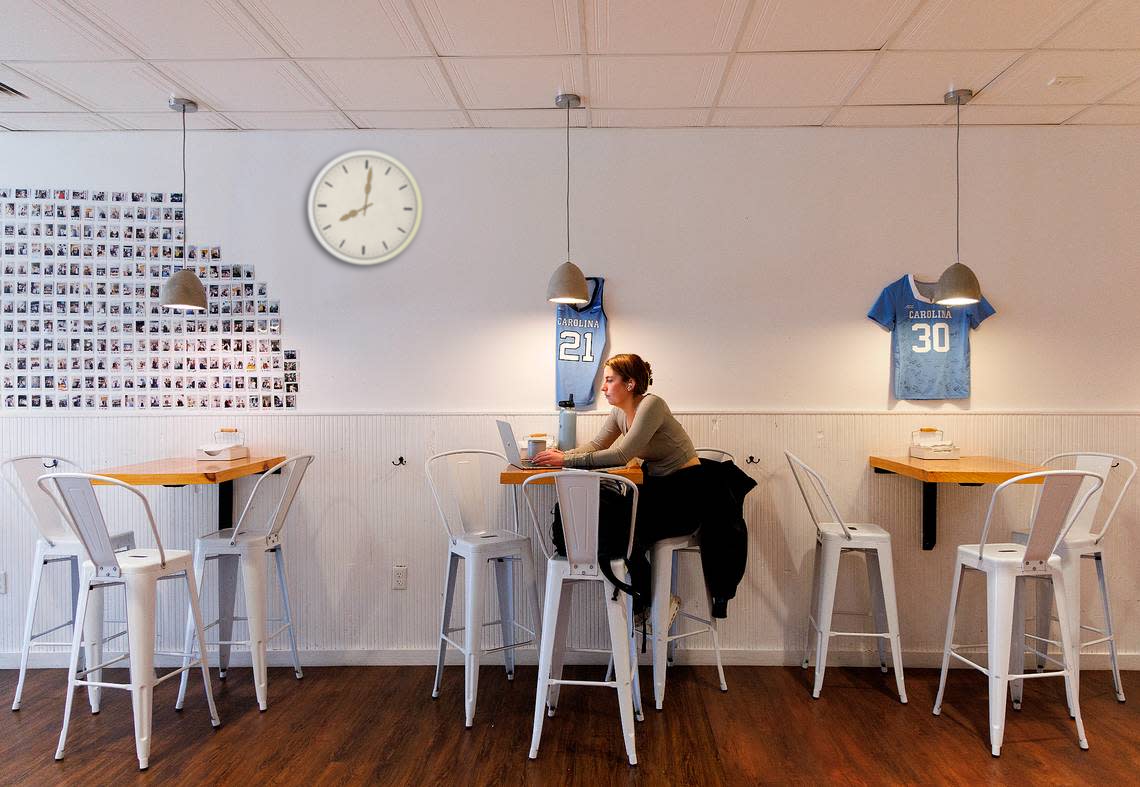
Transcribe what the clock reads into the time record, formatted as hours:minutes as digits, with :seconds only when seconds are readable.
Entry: 8:01
